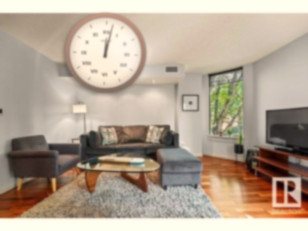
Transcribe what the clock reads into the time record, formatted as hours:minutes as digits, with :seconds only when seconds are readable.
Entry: 12:02
